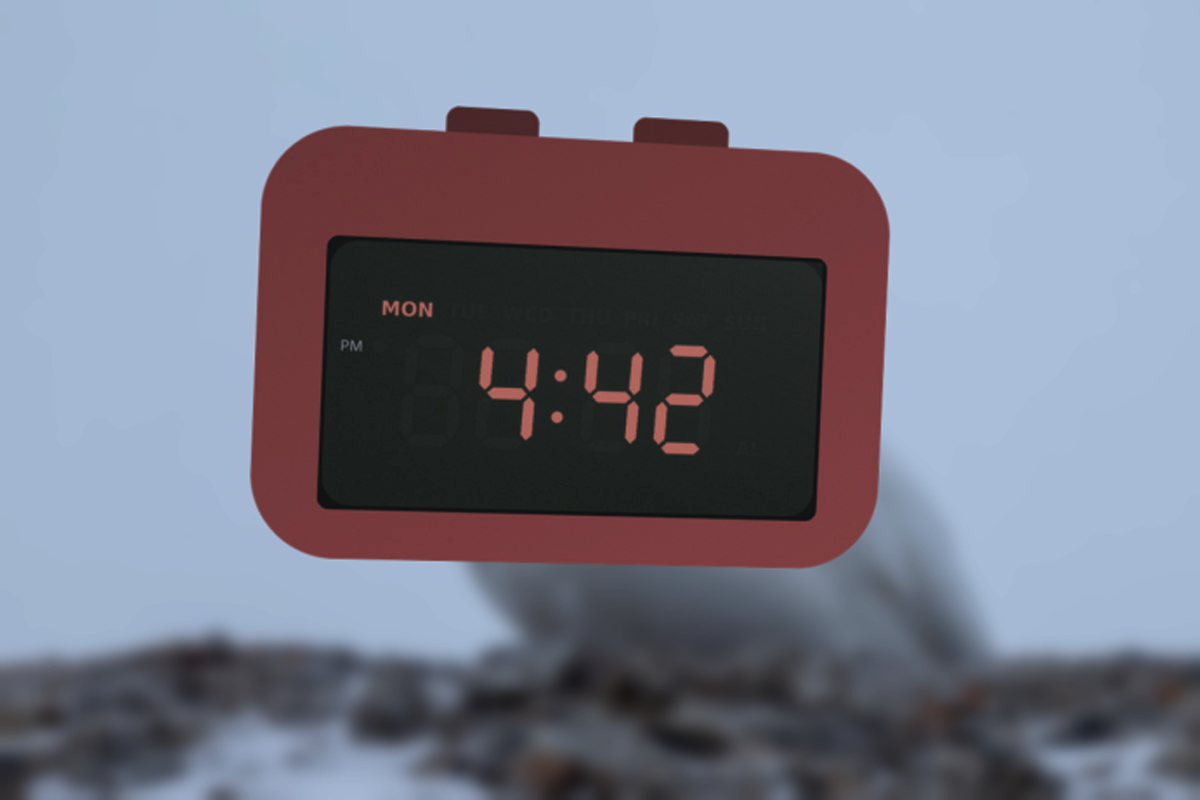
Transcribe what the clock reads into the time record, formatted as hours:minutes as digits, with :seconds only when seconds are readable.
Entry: 4:42
